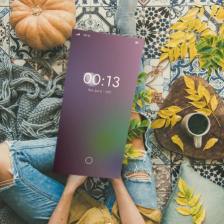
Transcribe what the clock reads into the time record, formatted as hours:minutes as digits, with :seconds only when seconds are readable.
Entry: 0:13
